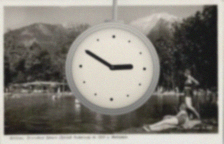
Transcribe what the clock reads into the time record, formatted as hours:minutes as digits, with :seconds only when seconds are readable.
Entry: 2:50
